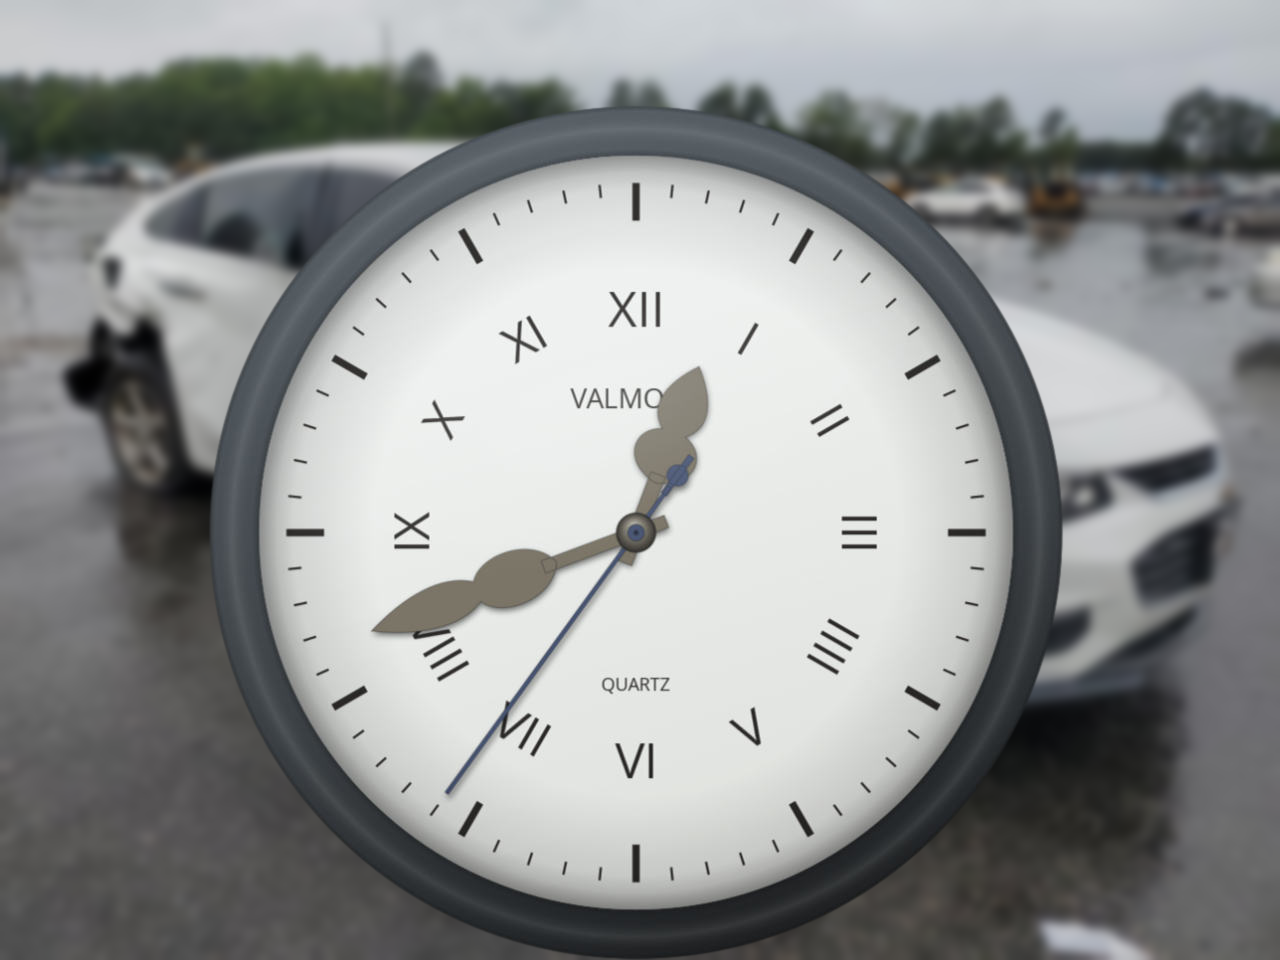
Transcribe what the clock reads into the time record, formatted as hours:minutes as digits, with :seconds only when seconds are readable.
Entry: 12:41:36
